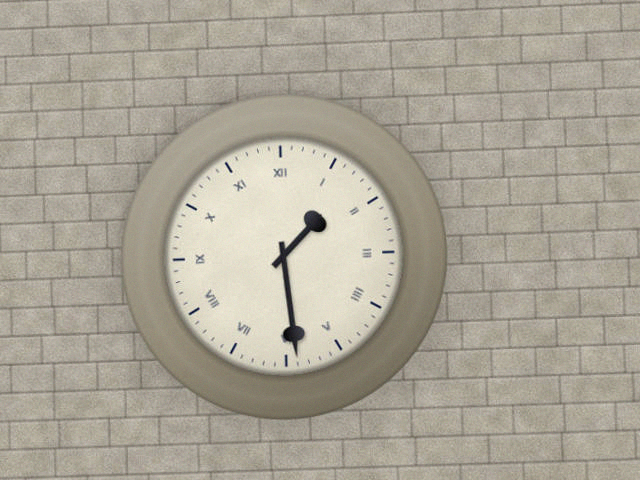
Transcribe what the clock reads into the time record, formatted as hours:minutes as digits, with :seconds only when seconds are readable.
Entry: 1:29
